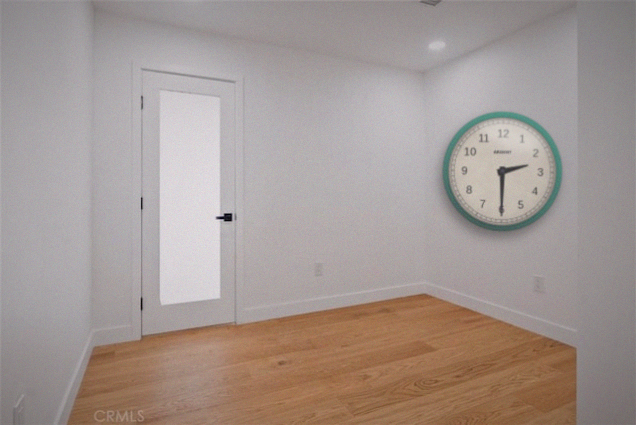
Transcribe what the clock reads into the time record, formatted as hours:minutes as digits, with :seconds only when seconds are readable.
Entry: 2:30
